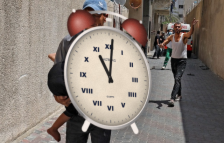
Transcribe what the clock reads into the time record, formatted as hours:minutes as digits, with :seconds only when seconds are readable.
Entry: 11:01
